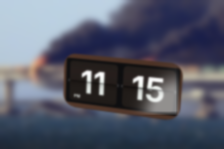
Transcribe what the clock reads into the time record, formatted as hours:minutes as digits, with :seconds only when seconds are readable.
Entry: 11:15
